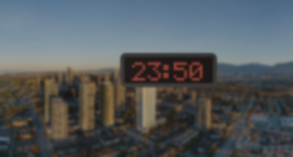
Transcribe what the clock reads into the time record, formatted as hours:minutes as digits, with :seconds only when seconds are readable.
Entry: 23:50
